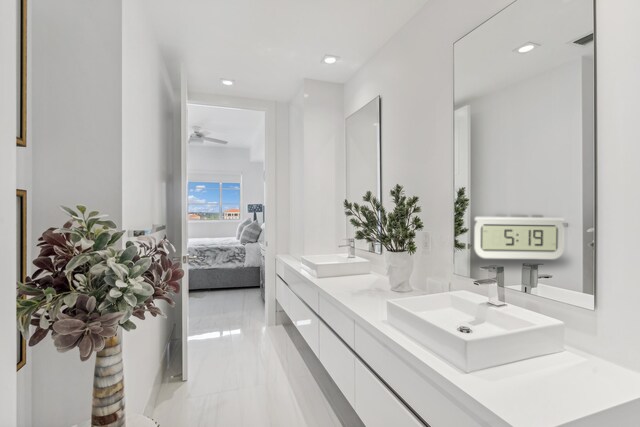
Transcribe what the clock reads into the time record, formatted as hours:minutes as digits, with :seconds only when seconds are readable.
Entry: 5:19
